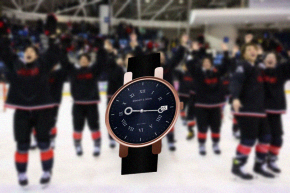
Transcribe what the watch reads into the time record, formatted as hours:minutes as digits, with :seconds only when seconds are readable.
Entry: 9:16
